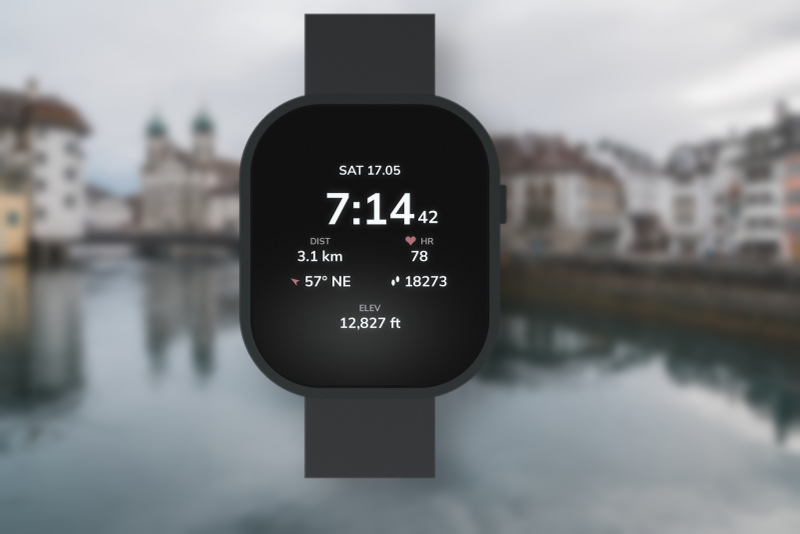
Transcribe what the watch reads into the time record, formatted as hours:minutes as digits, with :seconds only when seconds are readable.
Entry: 7:14:42
